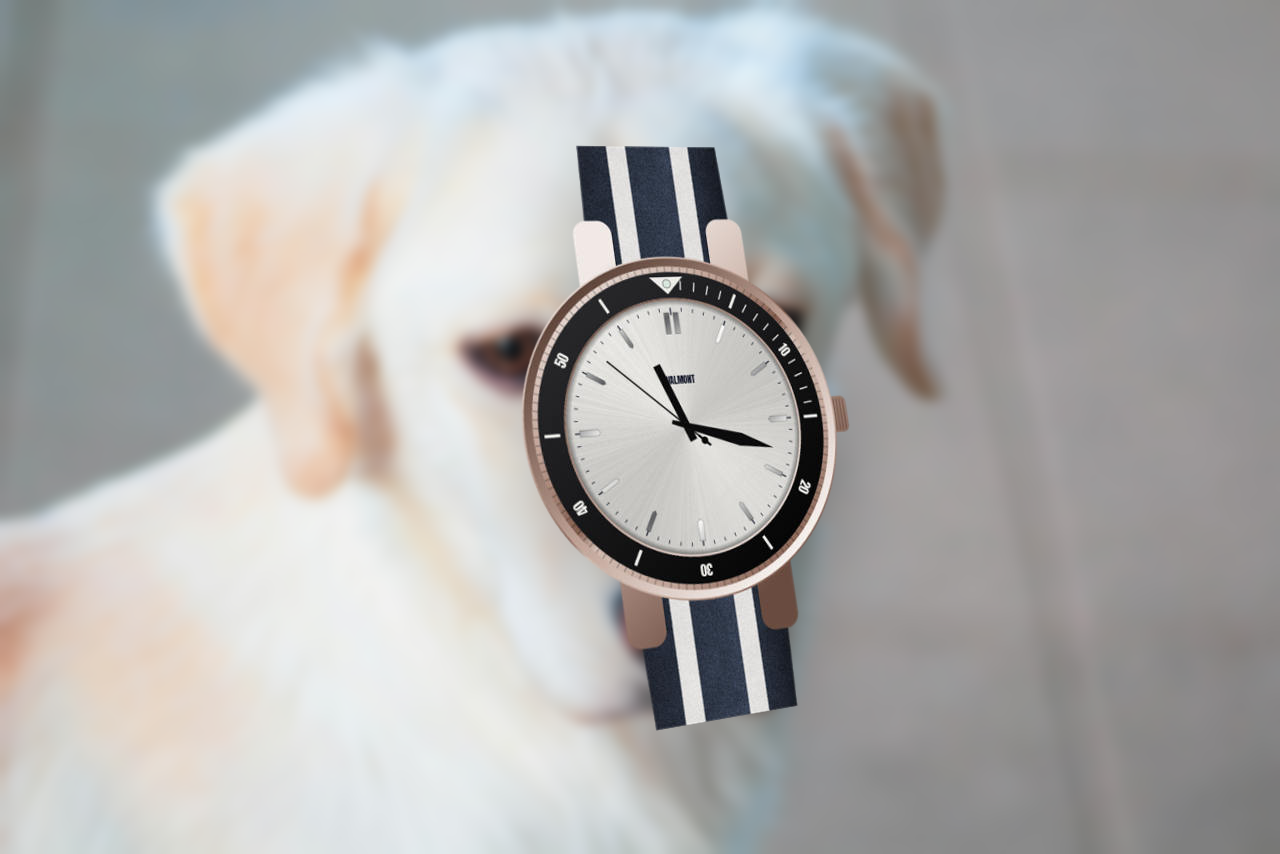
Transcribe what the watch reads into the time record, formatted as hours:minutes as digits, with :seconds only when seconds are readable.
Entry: 11:17:52
